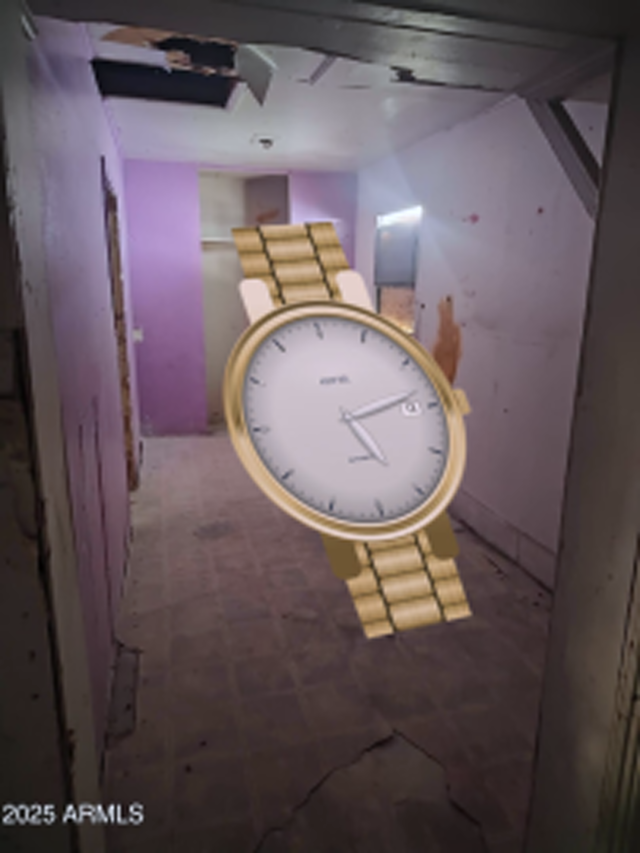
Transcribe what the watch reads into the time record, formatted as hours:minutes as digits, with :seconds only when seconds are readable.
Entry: 5:13
